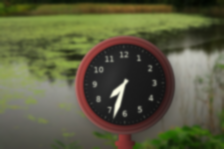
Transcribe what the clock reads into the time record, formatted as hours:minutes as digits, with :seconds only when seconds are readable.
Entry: 7:33
